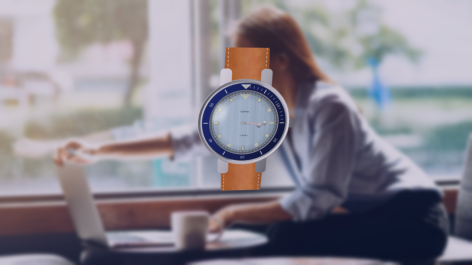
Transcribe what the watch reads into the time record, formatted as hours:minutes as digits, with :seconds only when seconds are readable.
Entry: 3:15
